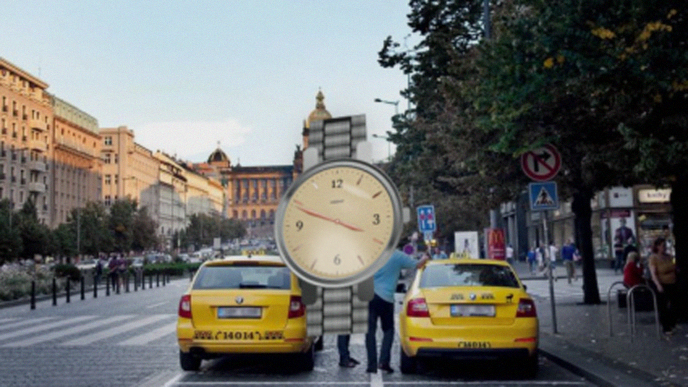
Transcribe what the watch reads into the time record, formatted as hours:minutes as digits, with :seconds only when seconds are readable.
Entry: 3:49
